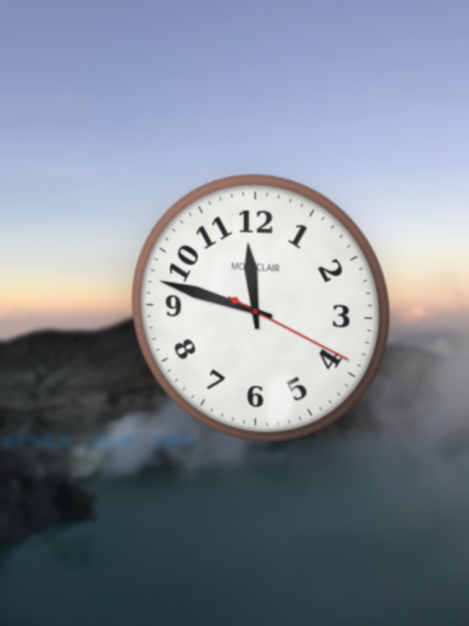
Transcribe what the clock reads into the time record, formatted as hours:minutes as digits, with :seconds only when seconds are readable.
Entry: 11:47:19
